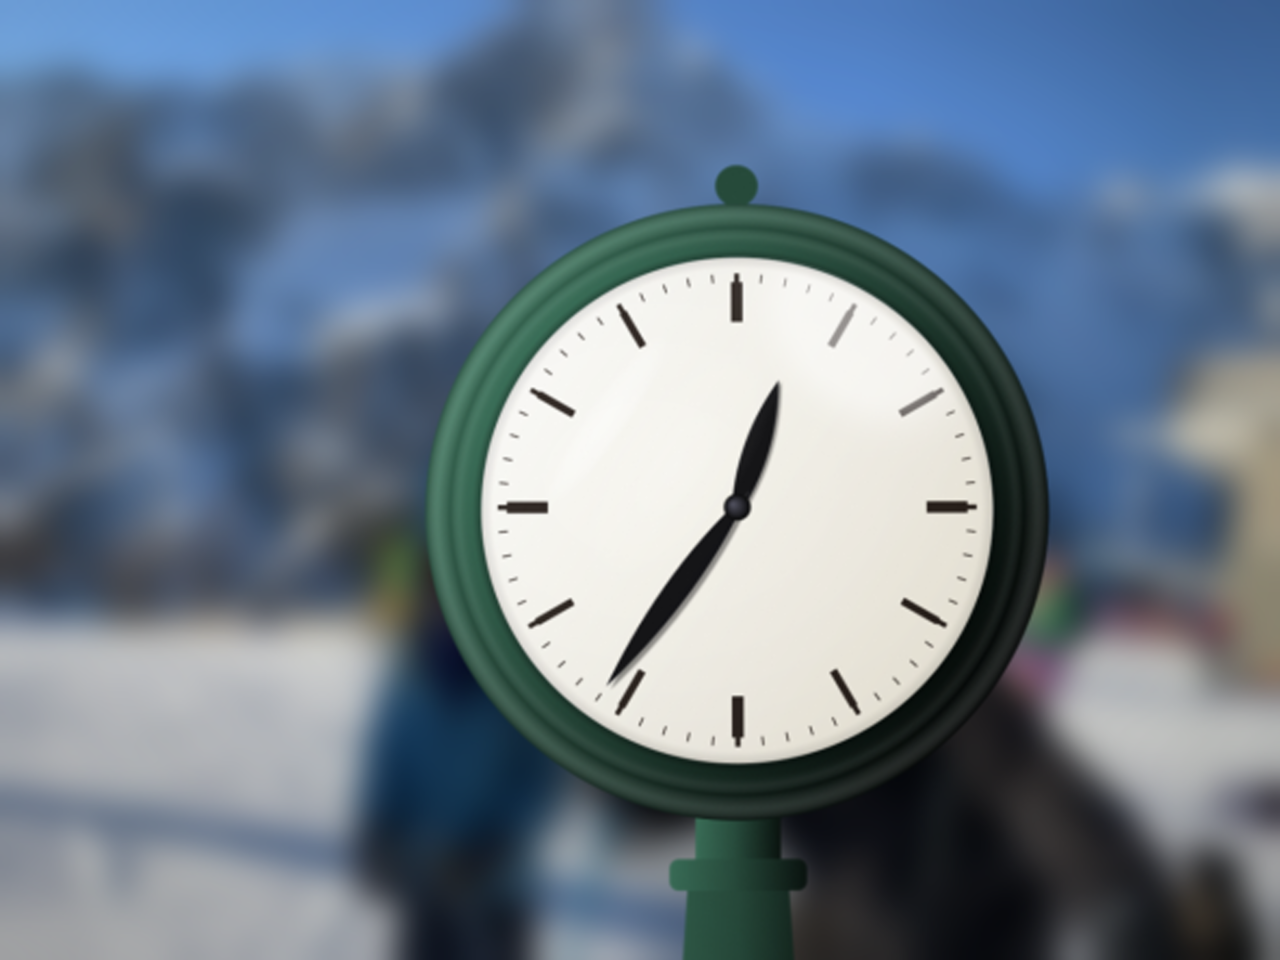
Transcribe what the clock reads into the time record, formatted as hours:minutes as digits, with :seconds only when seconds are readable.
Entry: 12:36
